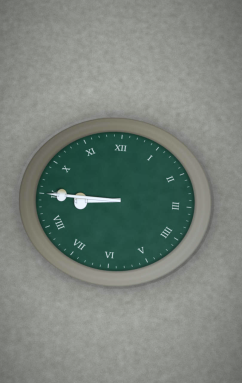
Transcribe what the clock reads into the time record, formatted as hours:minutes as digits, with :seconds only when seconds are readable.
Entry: 8:45
